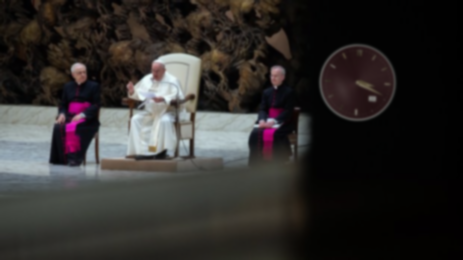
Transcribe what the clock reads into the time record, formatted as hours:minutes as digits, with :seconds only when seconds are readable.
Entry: 3:19
